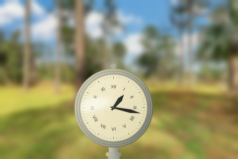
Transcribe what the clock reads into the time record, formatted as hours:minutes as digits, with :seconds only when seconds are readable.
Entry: 1:17
